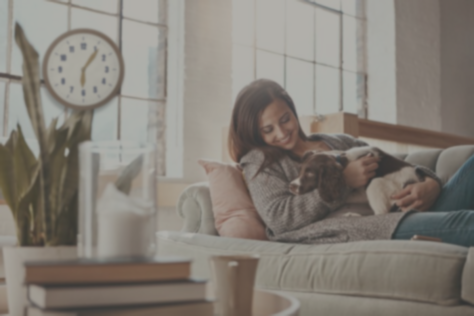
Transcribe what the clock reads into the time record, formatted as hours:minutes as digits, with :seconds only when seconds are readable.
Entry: 6:06
